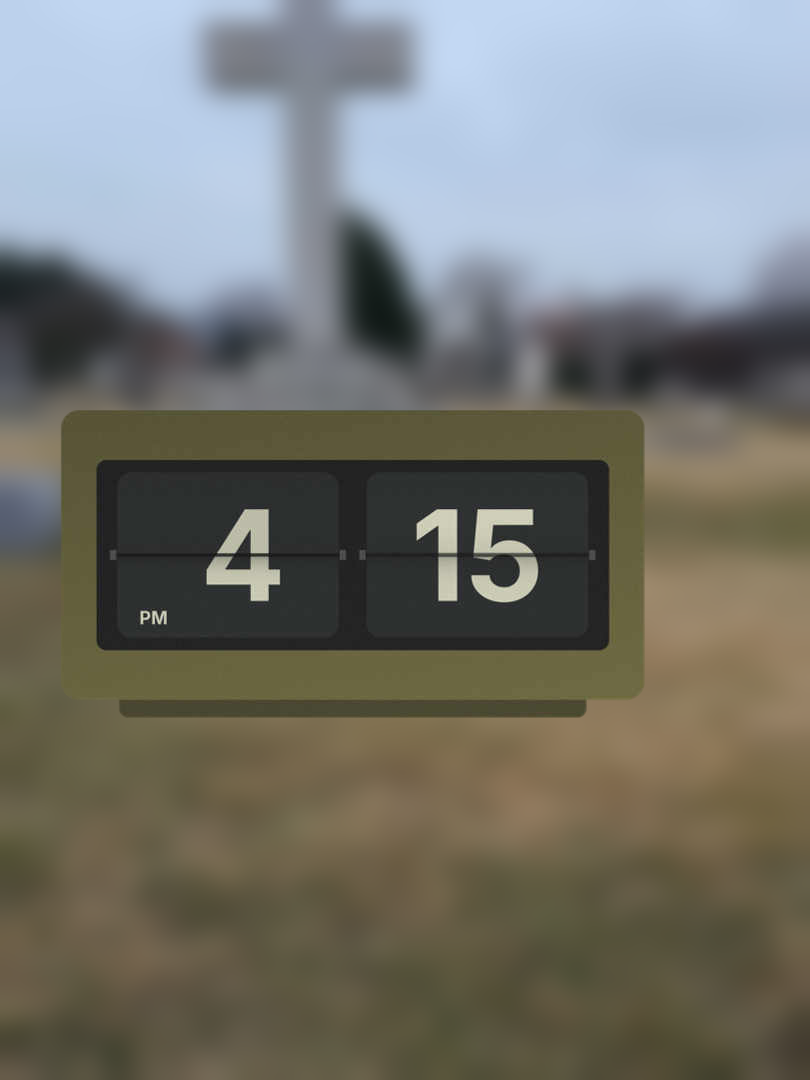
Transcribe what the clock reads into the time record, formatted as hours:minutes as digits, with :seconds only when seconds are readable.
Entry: 4:15
